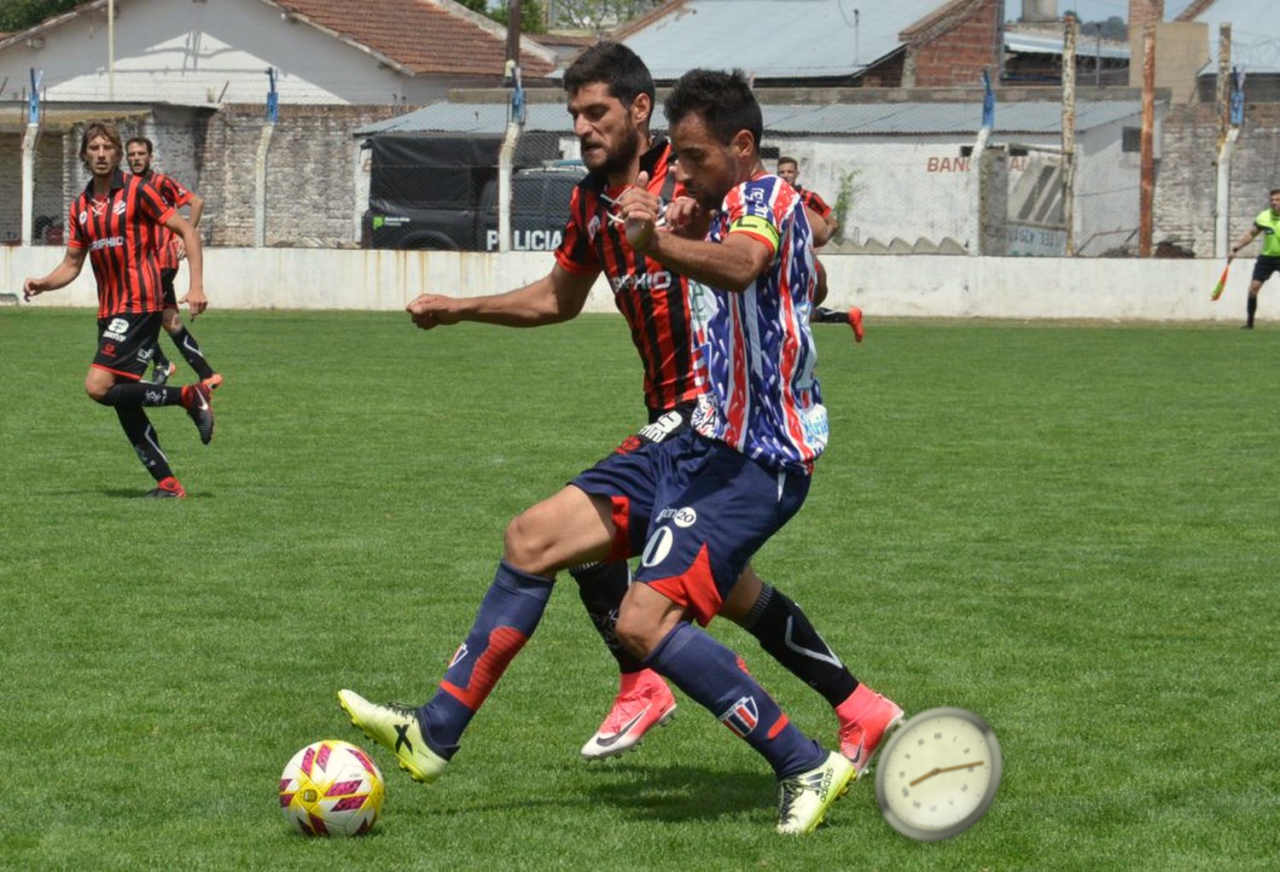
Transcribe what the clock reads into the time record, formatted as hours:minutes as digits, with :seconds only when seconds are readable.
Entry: 8:14
